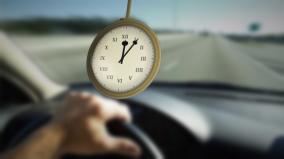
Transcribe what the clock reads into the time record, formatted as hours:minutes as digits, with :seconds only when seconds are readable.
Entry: 12:06
